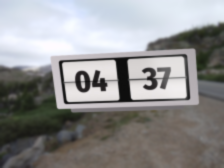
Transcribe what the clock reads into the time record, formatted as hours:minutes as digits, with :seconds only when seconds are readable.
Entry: 4:37
